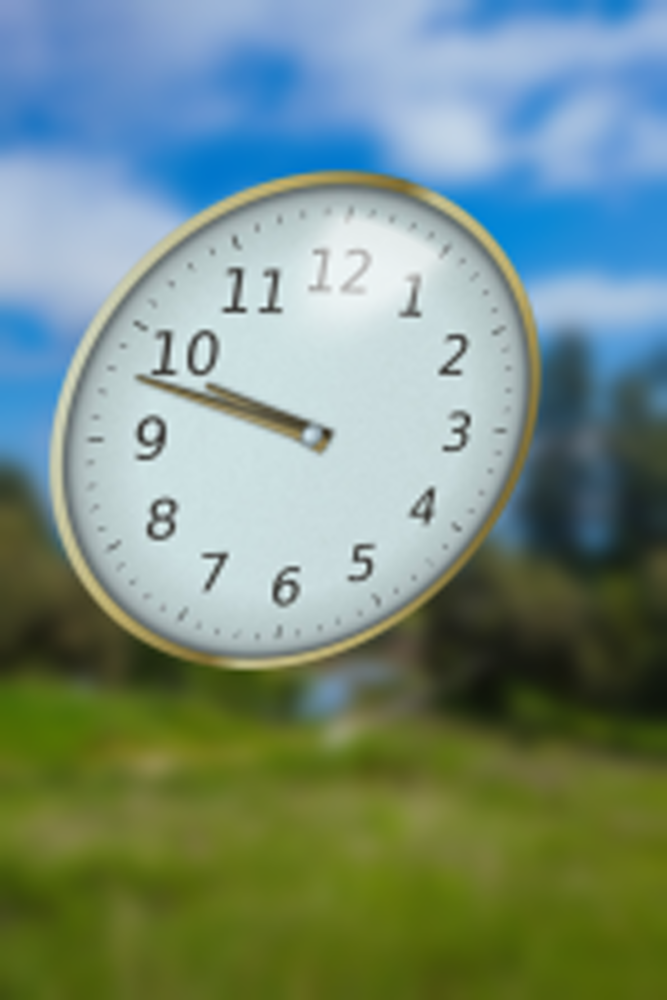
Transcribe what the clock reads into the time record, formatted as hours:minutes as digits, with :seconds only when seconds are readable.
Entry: 9:48
